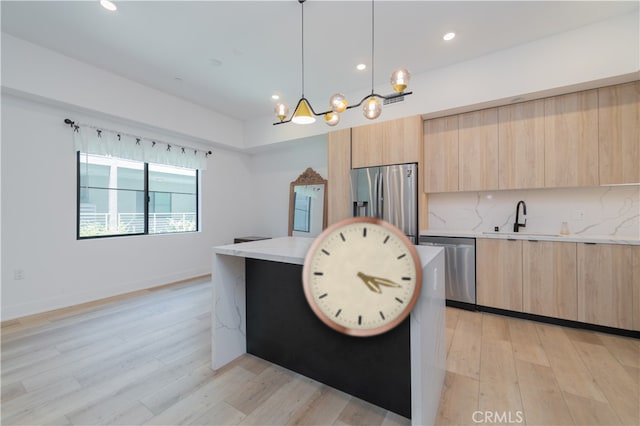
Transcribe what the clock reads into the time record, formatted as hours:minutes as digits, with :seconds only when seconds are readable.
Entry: 4:17
